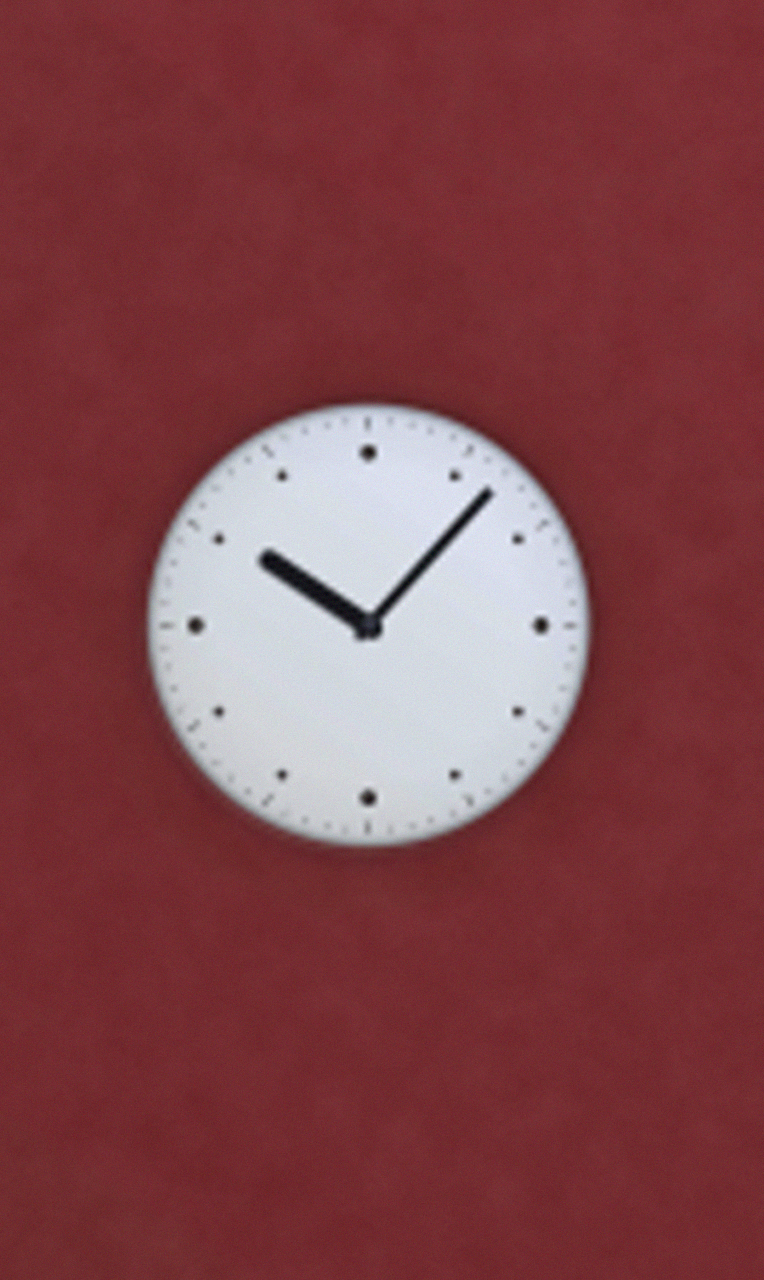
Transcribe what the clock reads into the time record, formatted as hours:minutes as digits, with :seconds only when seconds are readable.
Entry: 10:07
